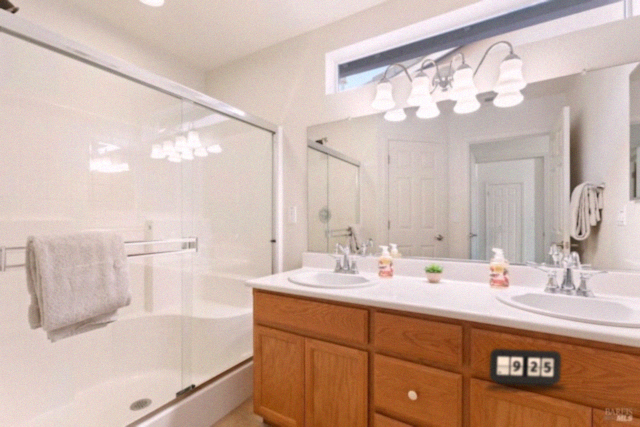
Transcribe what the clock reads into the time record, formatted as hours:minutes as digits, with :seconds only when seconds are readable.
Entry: 9:25
